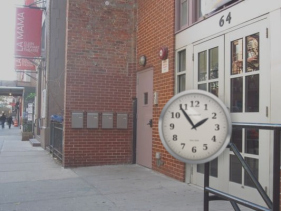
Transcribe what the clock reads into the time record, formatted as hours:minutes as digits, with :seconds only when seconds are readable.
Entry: 1:54
